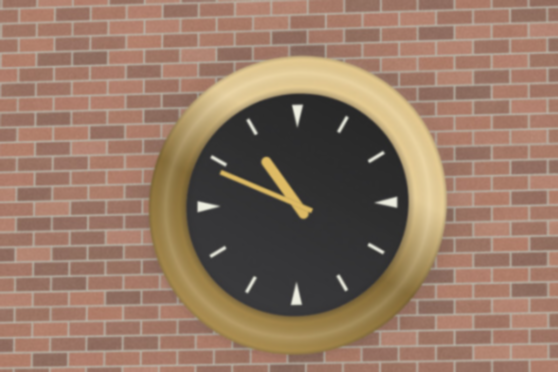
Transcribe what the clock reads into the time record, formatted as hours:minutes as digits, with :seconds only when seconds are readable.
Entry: 10:49
